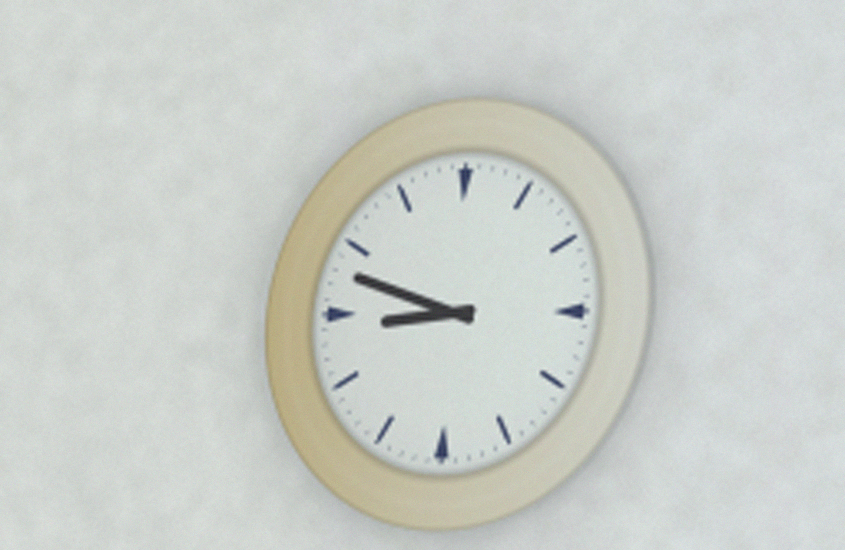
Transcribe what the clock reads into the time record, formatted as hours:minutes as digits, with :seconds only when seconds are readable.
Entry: 8:48
